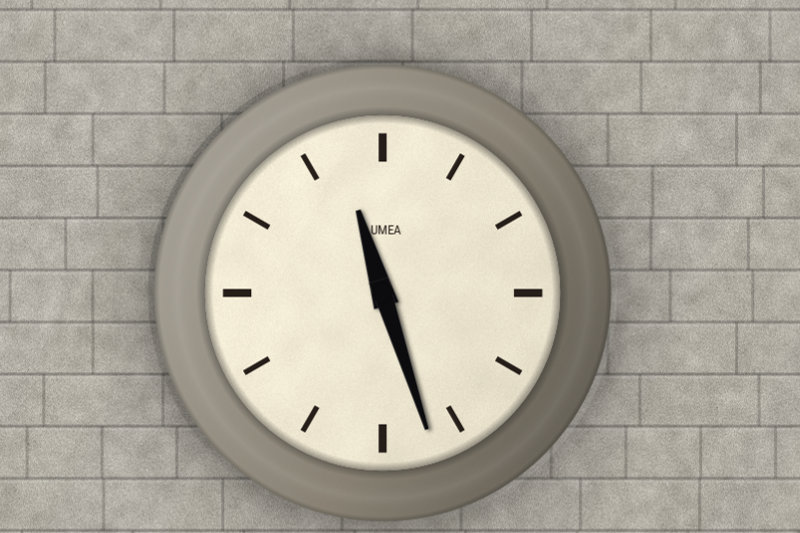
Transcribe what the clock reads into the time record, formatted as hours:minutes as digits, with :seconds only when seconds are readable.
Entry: 11:27
